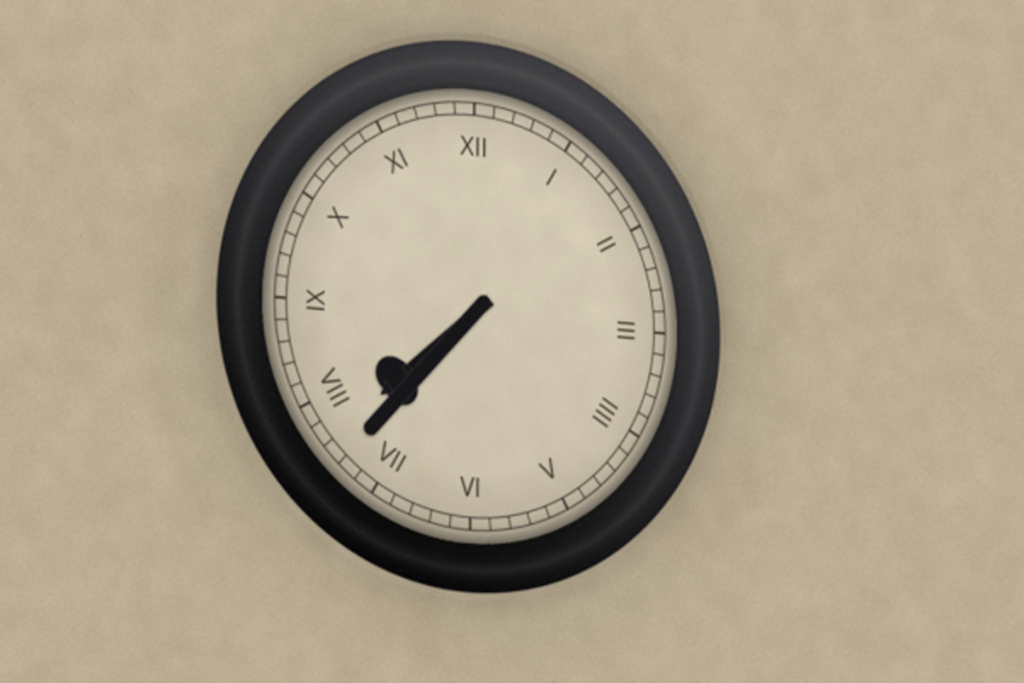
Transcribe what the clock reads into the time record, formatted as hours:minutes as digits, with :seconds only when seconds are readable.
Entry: 7:37
